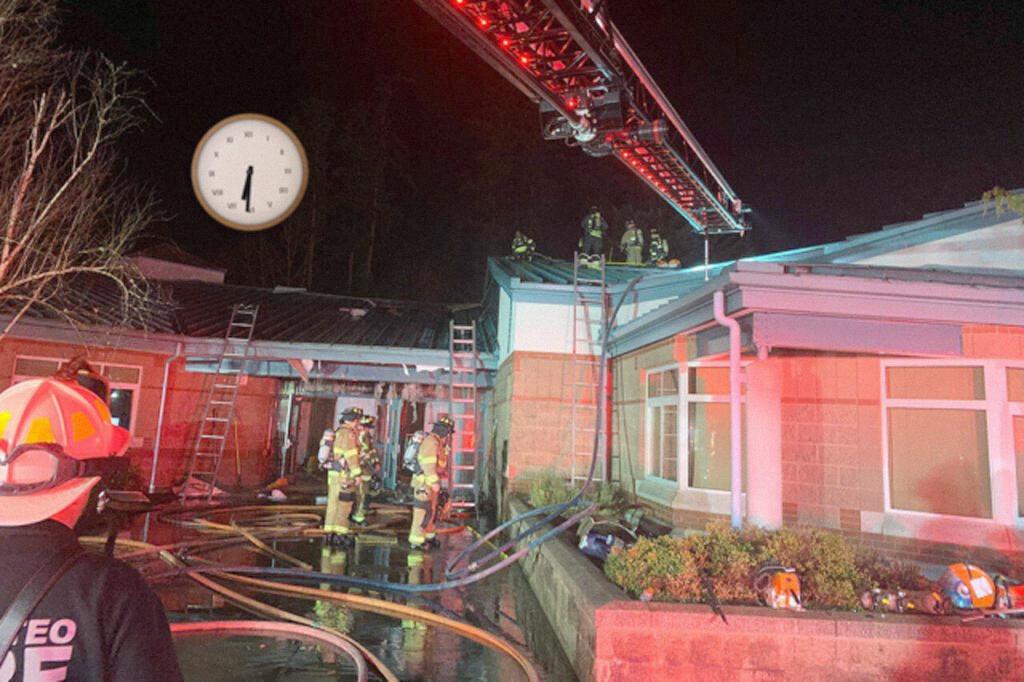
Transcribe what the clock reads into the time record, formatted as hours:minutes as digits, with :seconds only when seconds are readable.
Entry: 6:31
